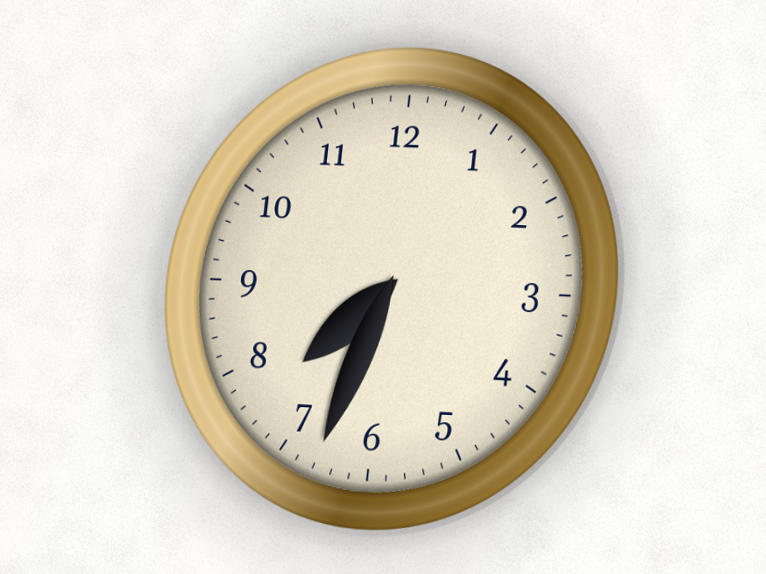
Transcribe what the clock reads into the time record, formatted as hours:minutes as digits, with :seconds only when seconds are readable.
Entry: 7:33
